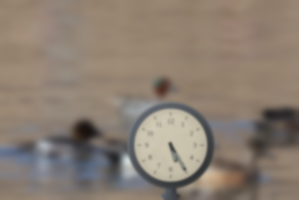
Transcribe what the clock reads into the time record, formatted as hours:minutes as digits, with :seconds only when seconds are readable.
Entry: 5:25
